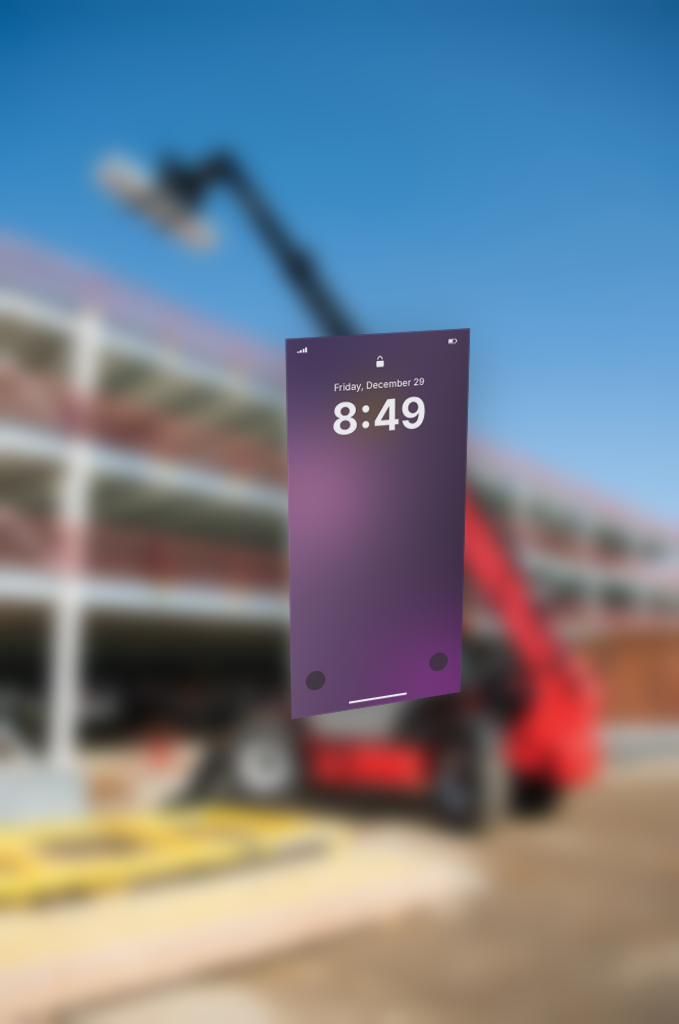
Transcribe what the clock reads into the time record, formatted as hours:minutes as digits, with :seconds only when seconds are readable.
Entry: 8:49
